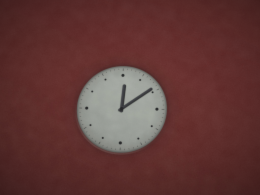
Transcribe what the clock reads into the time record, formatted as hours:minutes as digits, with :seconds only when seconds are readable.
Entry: 12:09
